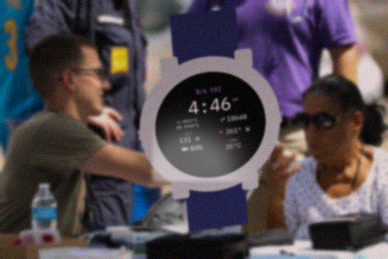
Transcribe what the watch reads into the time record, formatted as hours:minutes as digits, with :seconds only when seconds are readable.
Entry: 4:46
